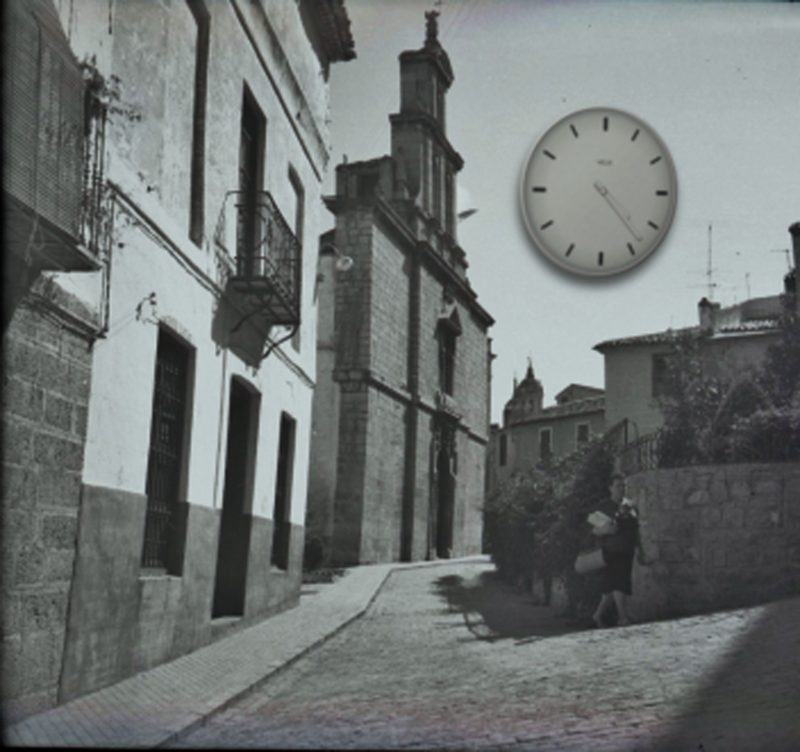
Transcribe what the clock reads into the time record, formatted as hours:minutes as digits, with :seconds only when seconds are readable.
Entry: 4:23
